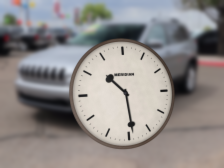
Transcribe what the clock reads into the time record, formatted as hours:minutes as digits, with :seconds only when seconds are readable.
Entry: 10:29
